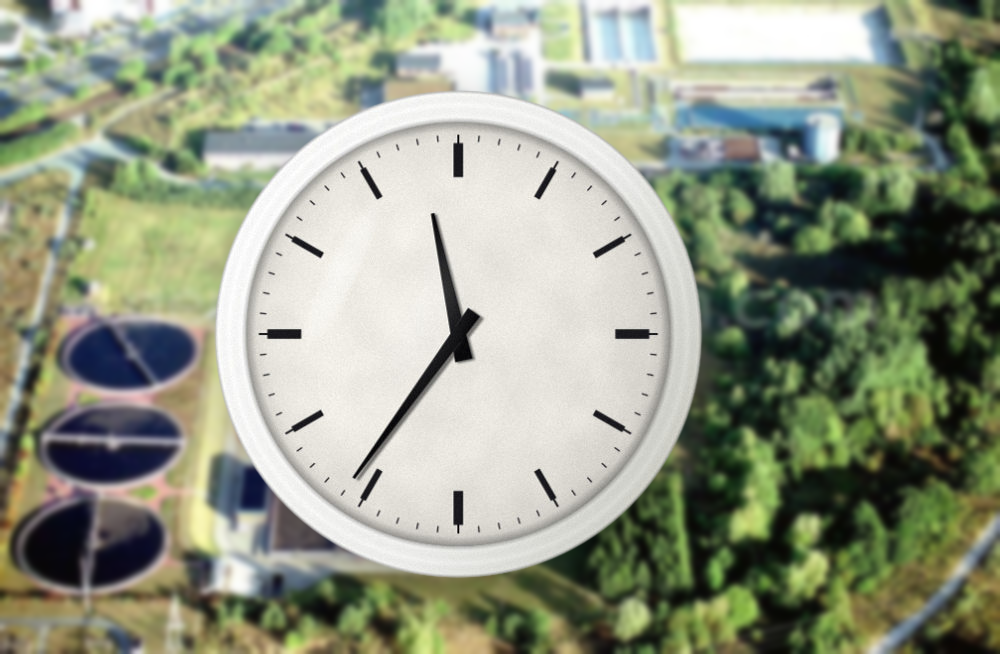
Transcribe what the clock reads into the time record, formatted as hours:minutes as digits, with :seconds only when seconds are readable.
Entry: 11:36
